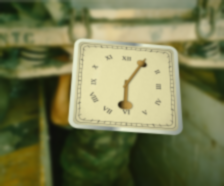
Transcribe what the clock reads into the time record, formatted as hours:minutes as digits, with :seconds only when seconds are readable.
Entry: 6:05
